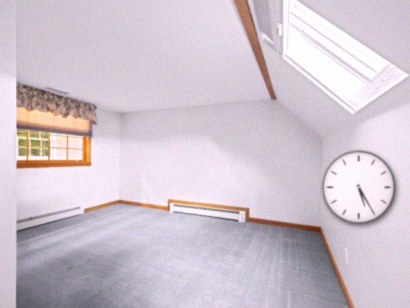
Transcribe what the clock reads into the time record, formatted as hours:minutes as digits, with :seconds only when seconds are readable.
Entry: 5:25
